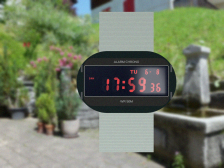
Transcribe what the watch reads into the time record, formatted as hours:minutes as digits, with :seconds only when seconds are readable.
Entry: 17:59:36
